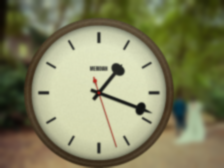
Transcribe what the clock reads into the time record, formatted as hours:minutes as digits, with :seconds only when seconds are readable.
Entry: 1:18:27
